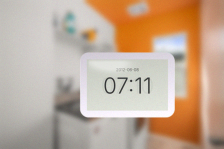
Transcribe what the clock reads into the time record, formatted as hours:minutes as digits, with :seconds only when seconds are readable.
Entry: 7:11
